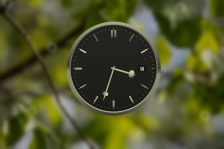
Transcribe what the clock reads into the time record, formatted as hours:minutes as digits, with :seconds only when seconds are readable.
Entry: 3:33
